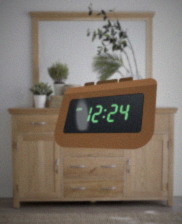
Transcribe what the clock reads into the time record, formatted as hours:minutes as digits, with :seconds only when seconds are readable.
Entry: 12:24
